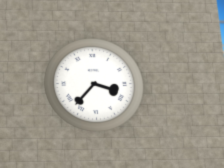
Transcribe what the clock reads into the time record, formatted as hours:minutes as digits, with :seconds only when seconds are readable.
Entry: 3:37
